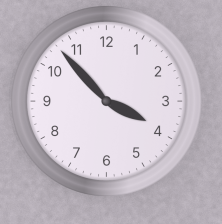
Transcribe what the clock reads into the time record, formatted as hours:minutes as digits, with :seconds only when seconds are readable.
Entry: 3:53
